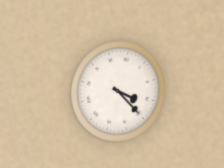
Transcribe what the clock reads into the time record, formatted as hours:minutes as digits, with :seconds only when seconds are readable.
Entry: 3:20
